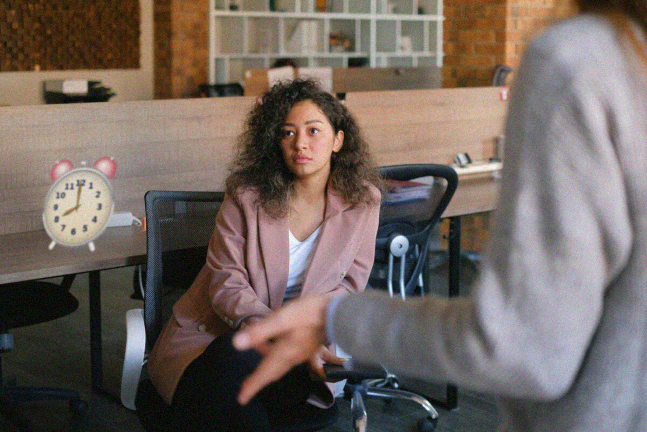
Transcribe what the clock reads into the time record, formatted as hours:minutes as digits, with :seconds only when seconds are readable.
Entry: 8:00
